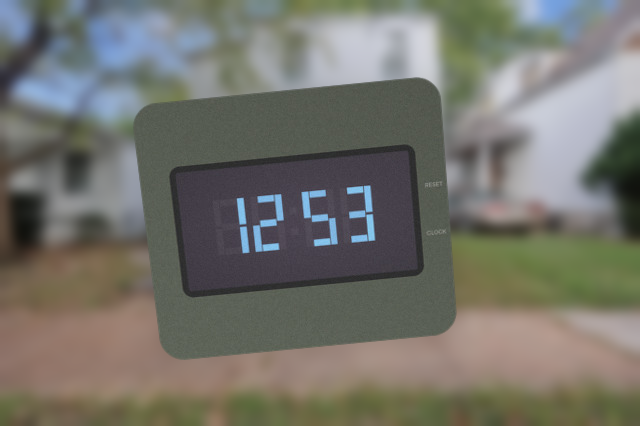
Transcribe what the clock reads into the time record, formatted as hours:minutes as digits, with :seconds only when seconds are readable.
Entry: 12:53
